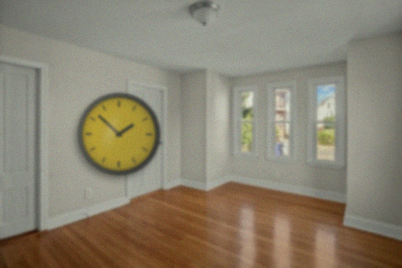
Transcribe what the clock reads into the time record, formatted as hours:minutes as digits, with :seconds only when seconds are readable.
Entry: 1:52
